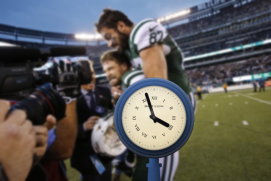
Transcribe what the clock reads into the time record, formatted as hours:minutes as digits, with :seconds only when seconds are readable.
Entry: 3:57
